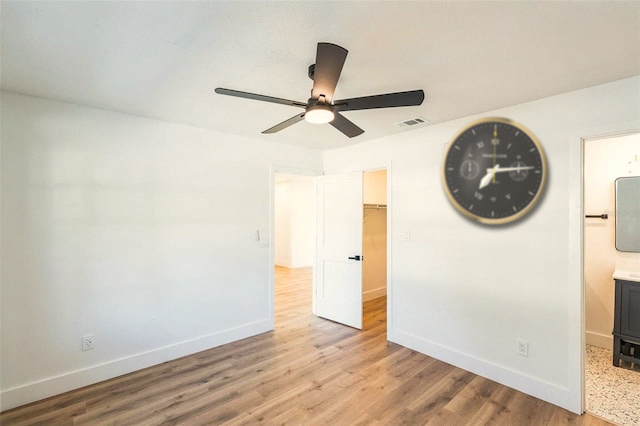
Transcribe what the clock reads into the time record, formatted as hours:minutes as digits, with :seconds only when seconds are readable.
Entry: 7:14
